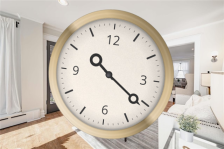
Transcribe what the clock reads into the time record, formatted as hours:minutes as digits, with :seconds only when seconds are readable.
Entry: 10:21
